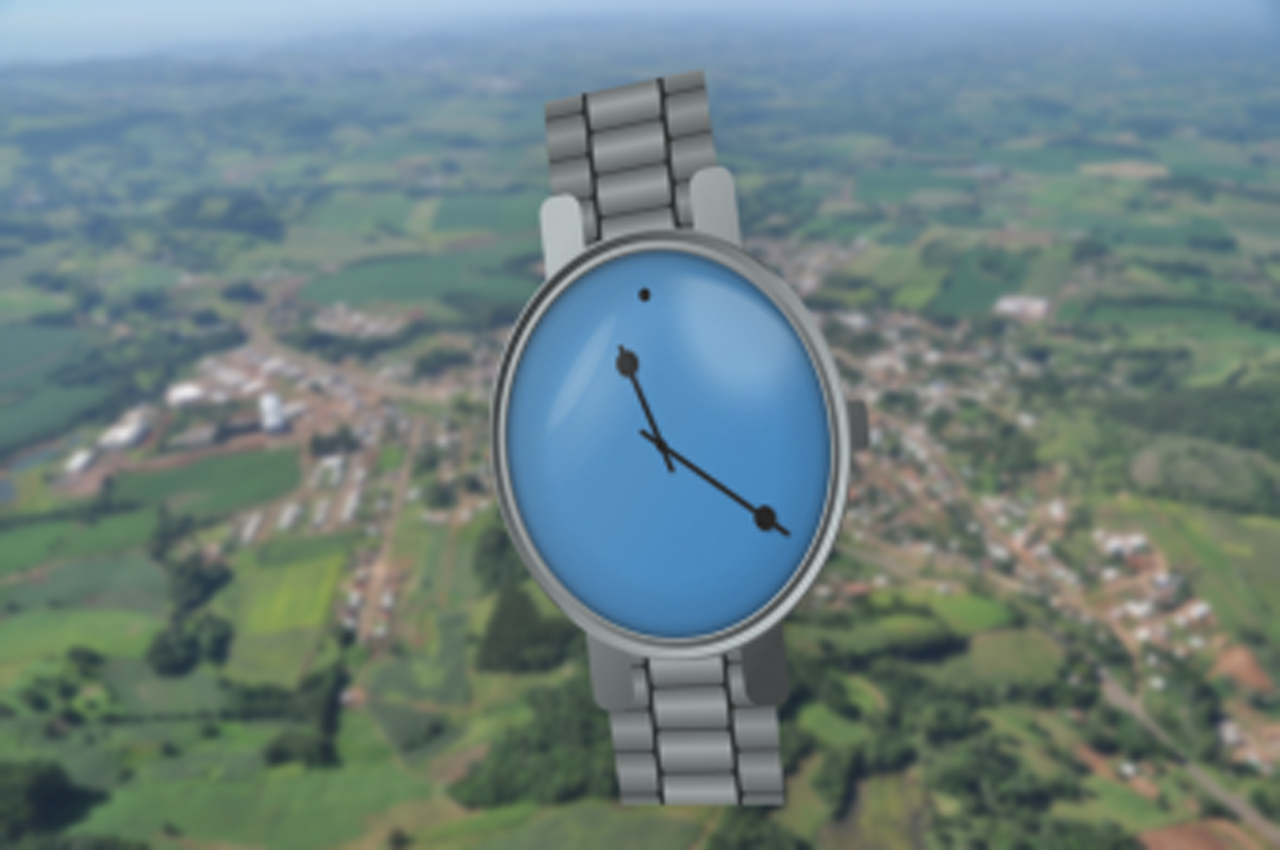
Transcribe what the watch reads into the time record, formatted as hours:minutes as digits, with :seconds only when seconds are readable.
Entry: 11:21
